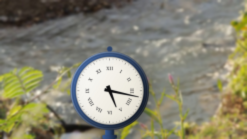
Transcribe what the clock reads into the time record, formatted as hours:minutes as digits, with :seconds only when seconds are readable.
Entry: 5:17
